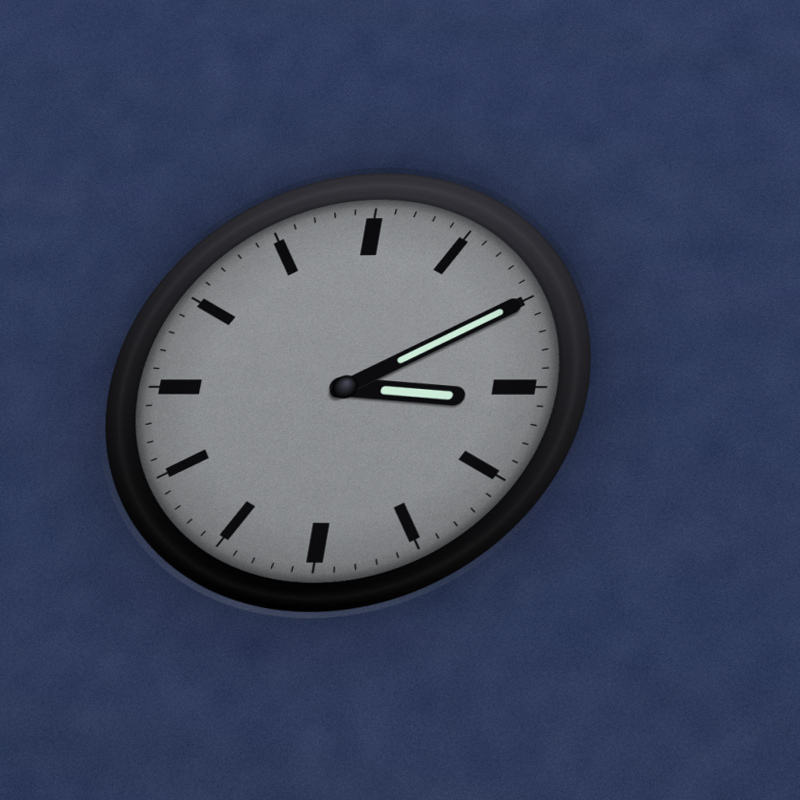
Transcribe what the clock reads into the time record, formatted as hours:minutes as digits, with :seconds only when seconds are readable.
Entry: 3:10
